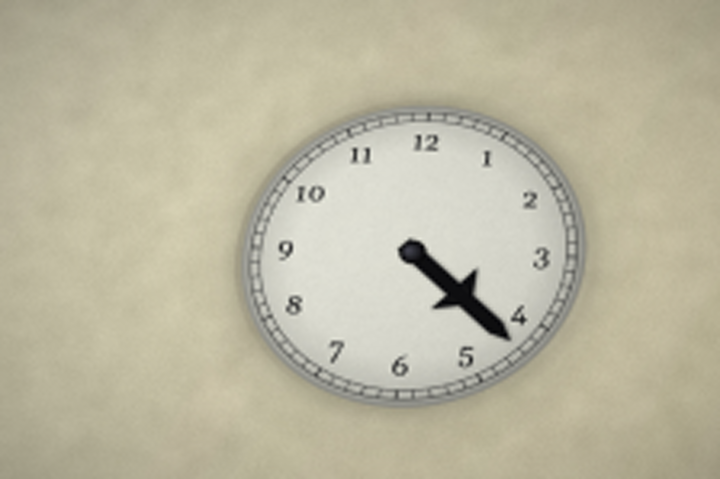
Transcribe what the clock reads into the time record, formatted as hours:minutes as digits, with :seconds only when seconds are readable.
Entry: 4:22
